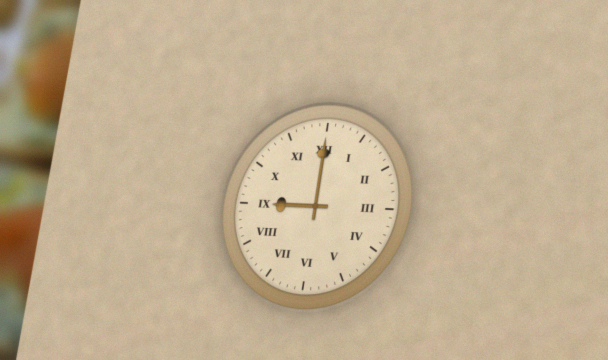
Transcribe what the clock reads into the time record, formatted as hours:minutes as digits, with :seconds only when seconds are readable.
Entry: 9:00
